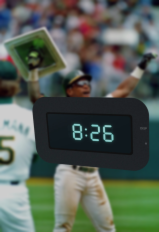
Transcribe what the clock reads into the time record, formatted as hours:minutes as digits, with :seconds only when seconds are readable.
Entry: 8:26
